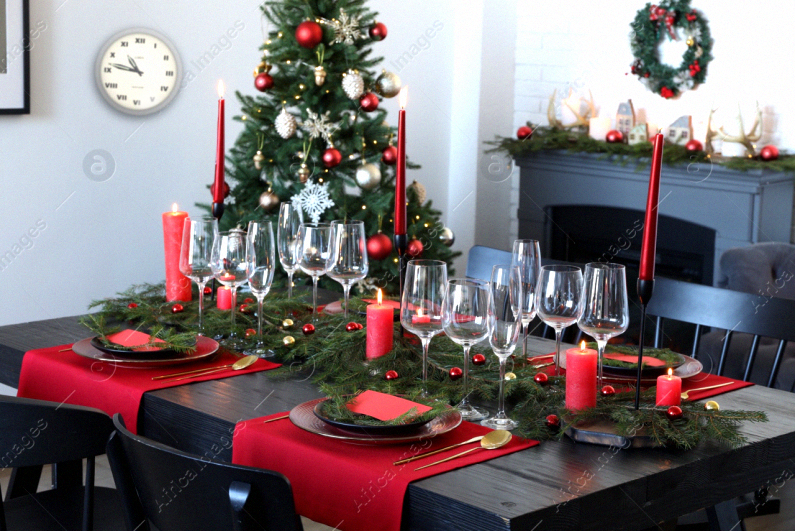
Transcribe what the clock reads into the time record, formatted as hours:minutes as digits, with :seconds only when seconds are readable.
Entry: 10:47
